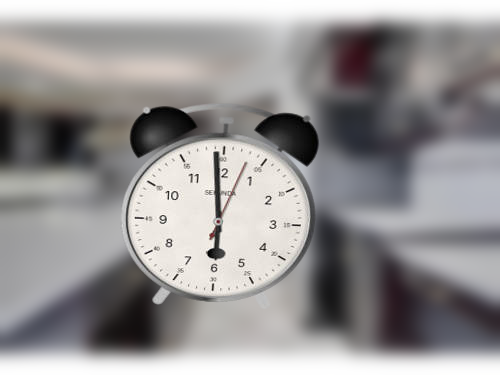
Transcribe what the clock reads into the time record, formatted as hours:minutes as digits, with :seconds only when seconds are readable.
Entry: 5:59:03
